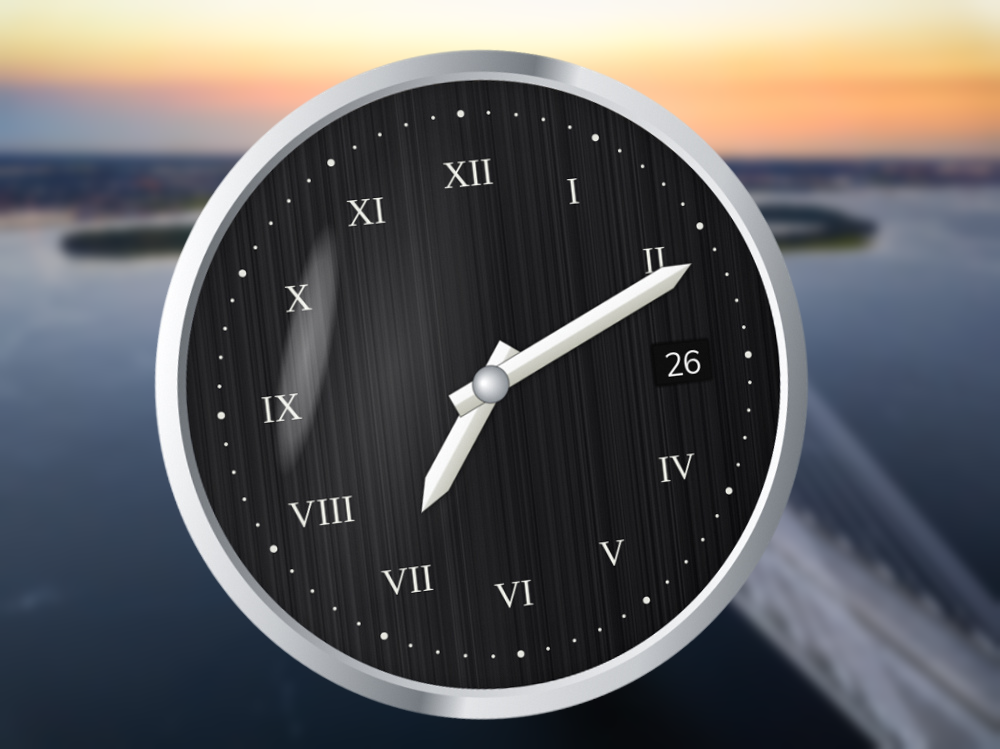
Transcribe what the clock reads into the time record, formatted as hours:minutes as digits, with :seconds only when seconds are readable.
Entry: 7:11
